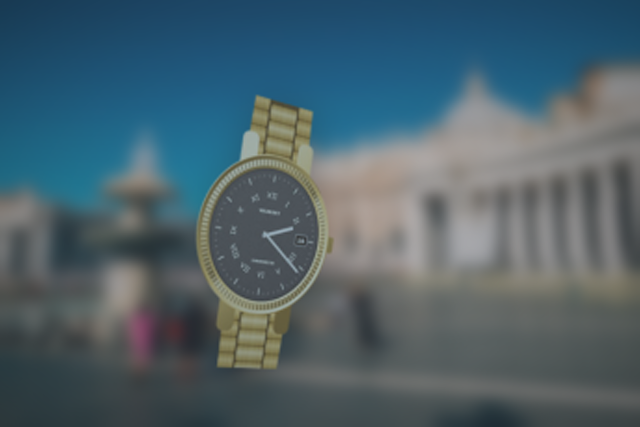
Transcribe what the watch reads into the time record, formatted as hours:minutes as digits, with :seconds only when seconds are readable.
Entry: 2:21
